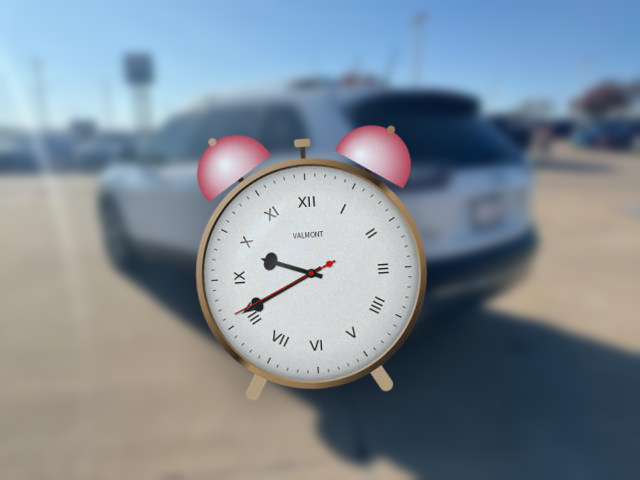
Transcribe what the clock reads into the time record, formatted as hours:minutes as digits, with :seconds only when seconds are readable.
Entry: 9:40:41
